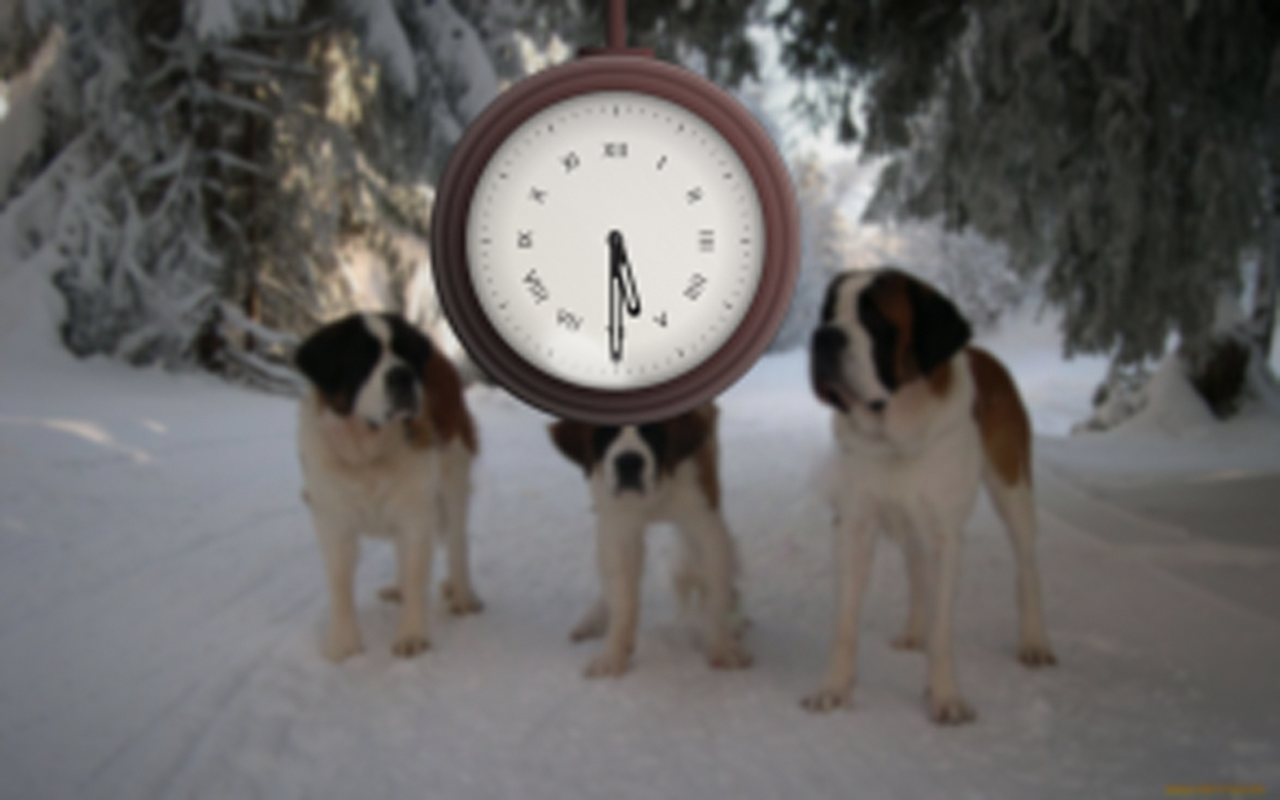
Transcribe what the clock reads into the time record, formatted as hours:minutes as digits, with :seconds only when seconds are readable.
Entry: 5:30
